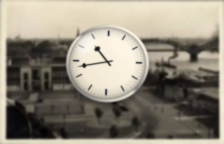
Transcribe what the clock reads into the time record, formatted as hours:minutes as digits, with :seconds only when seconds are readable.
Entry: 10:43
